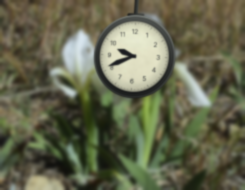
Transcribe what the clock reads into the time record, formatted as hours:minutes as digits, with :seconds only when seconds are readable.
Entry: 9:41
